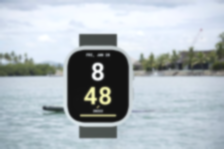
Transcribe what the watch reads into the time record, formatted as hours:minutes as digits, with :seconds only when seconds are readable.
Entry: 8:48
